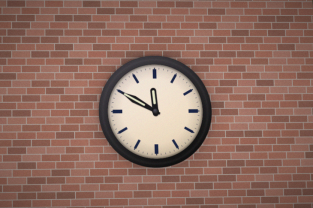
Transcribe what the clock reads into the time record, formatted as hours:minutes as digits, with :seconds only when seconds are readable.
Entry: 11:50
